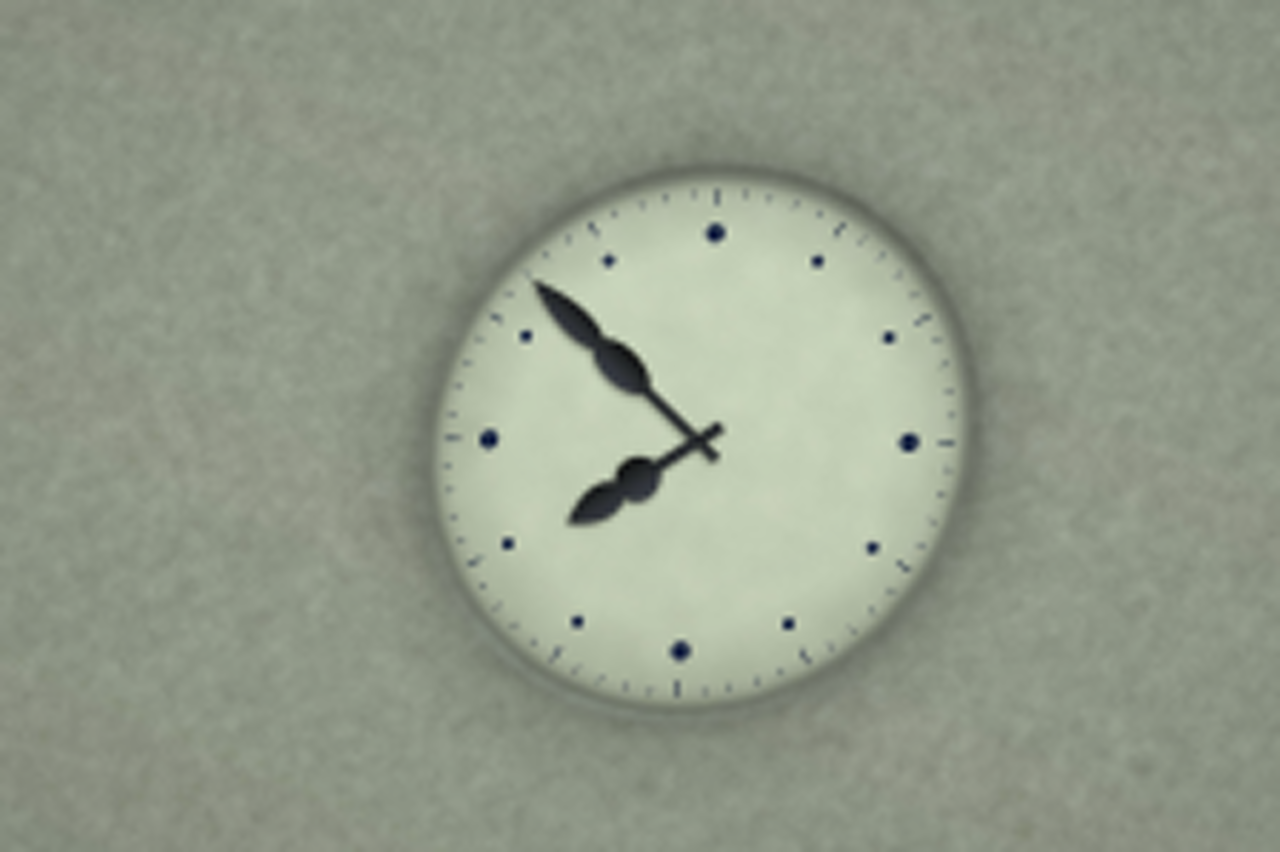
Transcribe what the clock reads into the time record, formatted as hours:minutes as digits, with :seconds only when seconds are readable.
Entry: 7:52
